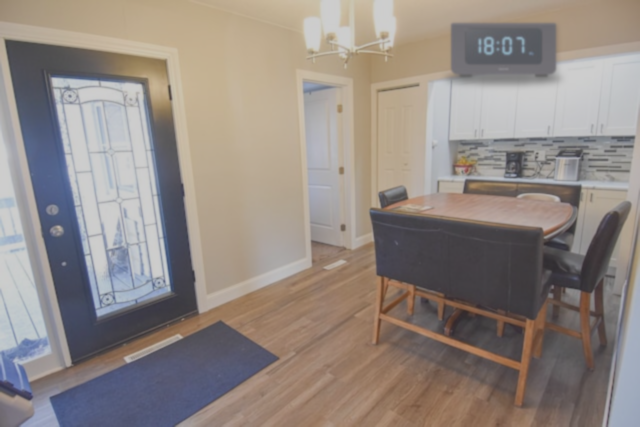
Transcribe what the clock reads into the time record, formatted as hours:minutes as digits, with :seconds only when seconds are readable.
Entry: 18:07
